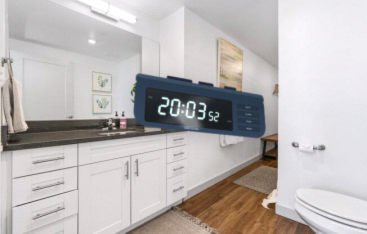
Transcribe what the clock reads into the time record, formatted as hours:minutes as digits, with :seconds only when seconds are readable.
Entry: 20:03:52
